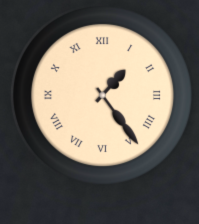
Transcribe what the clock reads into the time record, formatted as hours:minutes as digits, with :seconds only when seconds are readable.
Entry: 1:24
